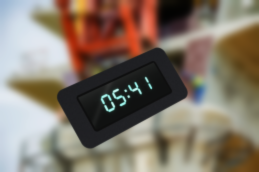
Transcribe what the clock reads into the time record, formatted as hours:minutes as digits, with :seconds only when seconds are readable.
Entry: 5:41
